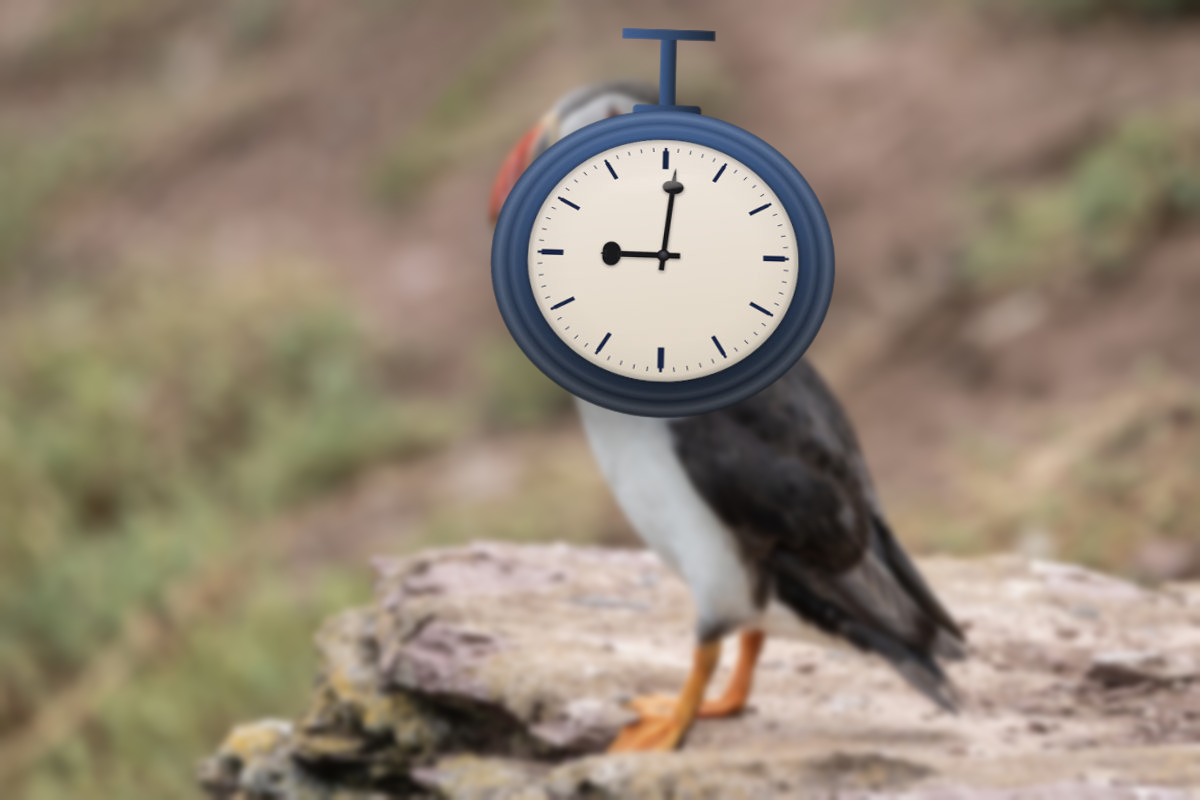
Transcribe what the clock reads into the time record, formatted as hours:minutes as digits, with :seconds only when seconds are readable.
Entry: 9:01
